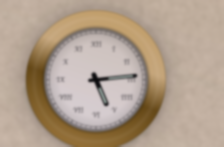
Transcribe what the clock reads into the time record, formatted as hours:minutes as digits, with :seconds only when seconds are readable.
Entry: 5:14
